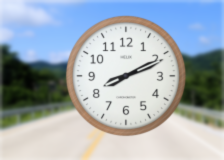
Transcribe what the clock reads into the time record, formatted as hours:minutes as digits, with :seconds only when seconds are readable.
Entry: 8:11
